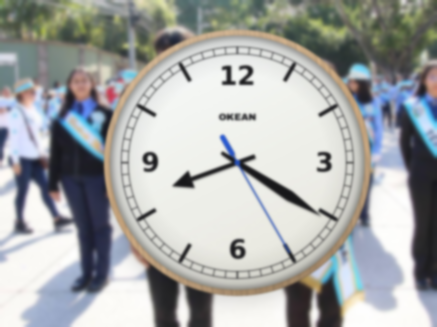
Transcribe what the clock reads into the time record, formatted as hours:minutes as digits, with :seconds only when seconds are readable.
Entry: 8:20:25
